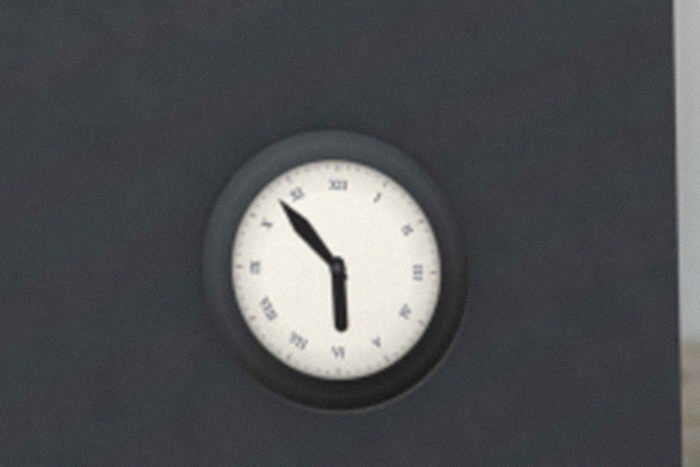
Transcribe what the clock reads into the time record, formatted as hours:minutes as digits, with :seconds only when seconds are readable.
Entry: 5:53
